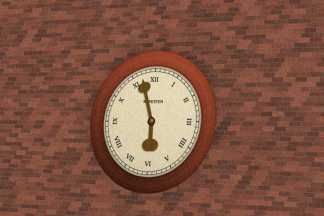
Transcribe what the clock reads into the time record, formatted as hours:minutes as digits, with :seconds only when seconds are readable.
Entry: 5:57
